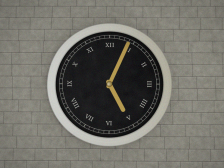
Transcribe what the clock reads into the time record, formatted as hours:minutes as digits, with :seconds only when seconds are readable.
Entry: 5:04
